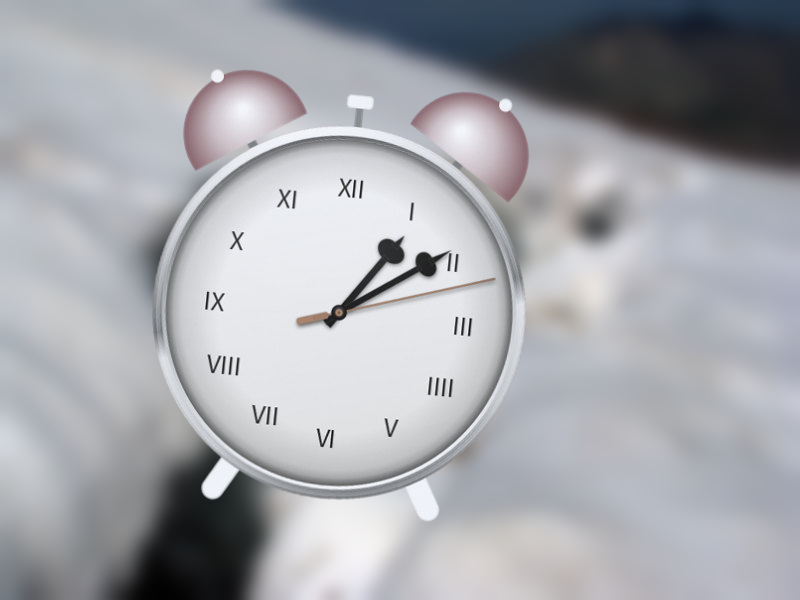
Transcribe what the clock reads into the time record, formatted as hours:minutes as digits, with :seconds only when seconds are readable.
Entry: 1:09:12
